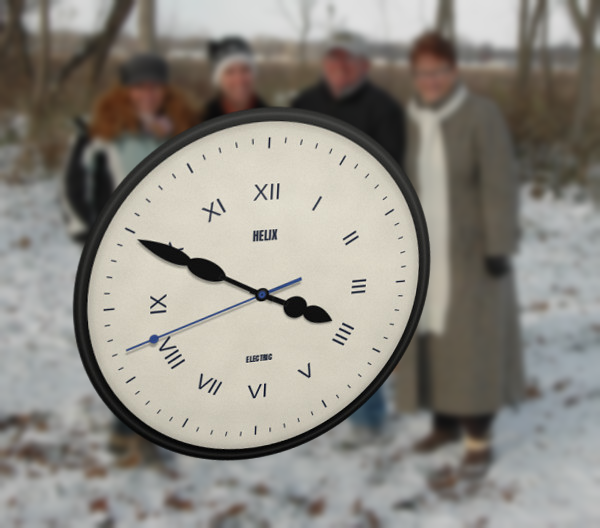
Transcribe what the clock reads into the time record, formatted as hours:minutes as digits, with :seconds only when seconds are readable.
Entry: 3:49:42
